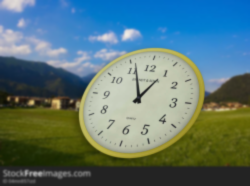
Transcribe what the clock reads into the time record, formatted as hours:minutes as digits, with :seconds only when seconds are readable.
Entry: 12:56
